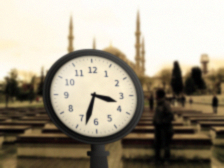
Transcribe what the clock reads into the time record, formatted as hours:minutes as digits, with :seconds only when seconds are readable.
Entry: 3:33
